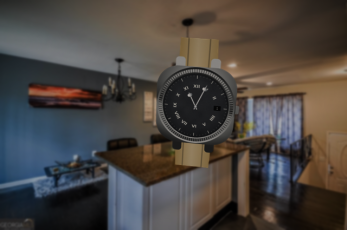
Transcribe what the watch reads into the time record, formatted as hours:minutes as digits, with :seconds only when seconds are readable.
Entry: 11:04
